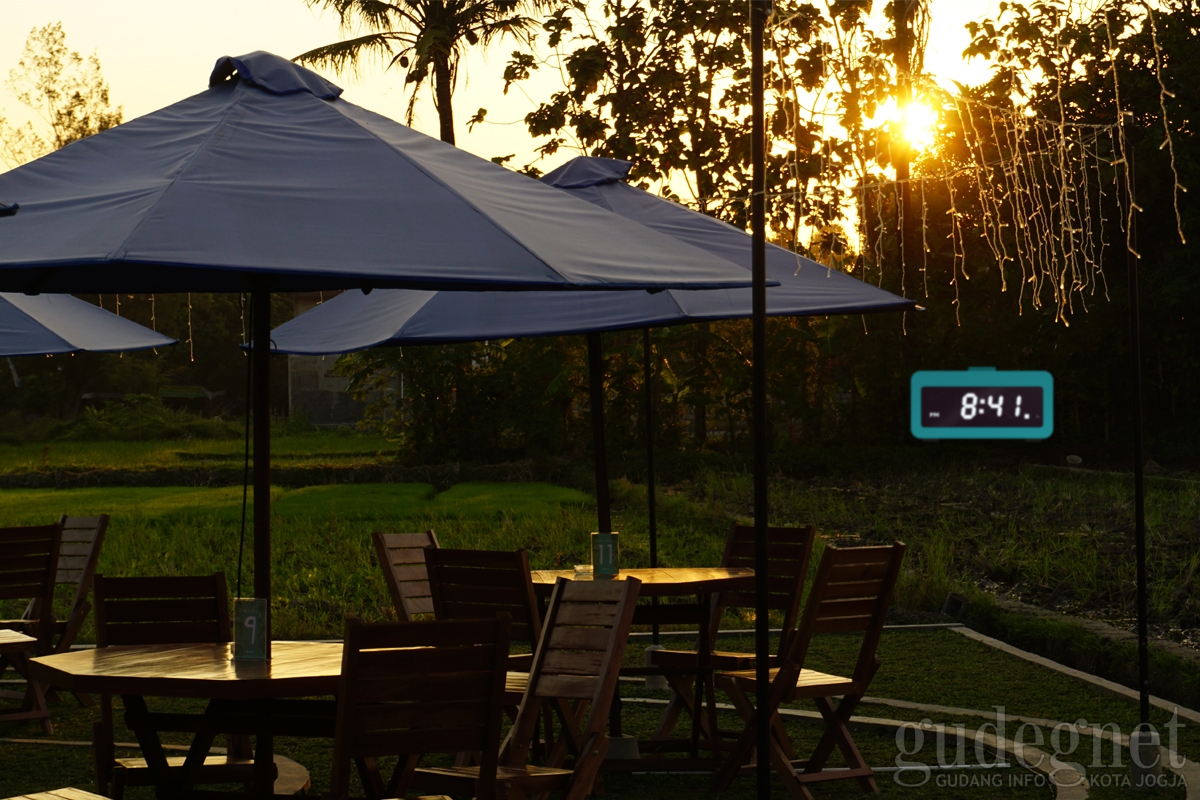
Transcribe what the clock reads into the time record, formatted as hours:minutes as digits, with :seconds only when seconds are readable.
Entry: 8:41
